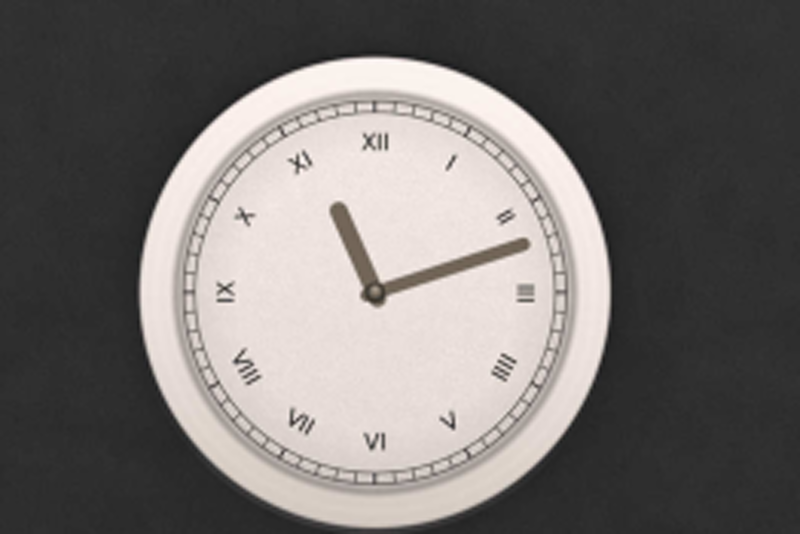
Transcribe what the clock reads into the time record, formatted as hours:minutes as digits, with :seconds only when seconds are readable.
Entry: 11:12
